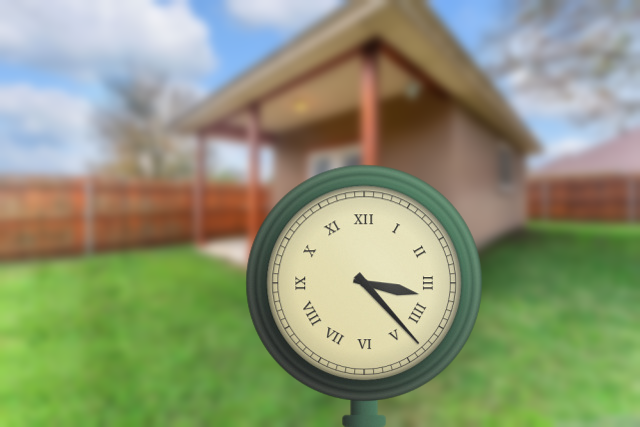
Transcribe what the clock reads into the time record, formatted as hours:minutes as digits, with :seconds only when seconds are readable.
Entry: 3:23
